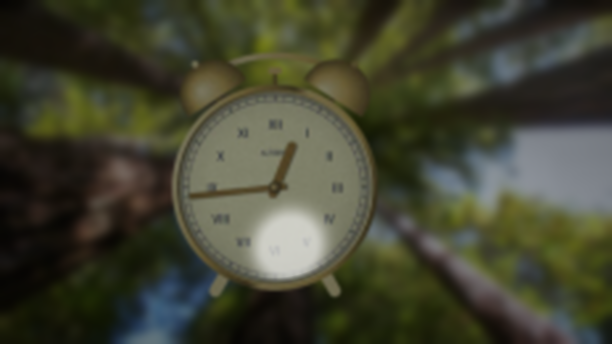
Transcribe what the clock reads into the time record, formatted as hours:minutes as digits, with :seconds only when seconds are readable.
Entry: 12:44
